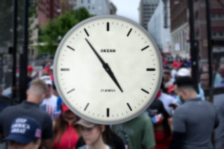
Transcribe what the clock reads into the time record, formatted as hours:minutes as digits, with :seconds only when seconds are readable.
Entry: 4:54
